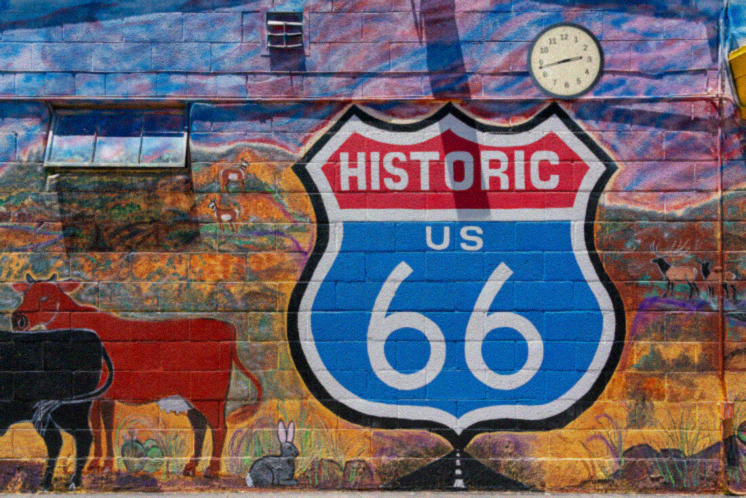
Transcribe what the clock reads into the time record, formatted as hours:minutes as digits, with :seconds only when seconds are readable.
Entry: 2:43
